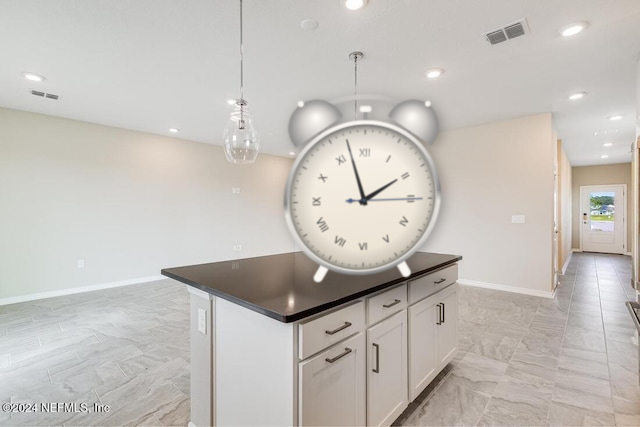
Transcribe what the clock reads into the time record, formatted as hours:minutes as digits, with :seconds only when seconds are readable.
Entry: 1:57:15
